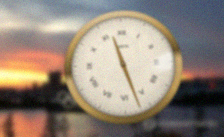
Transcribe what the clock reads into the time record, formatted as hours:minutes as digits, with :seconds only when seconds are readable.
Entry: 11:27
